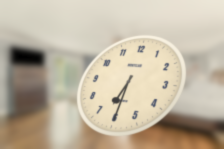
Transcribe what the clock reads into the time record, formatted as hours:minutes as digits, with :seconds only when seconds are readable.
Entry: 6:30
